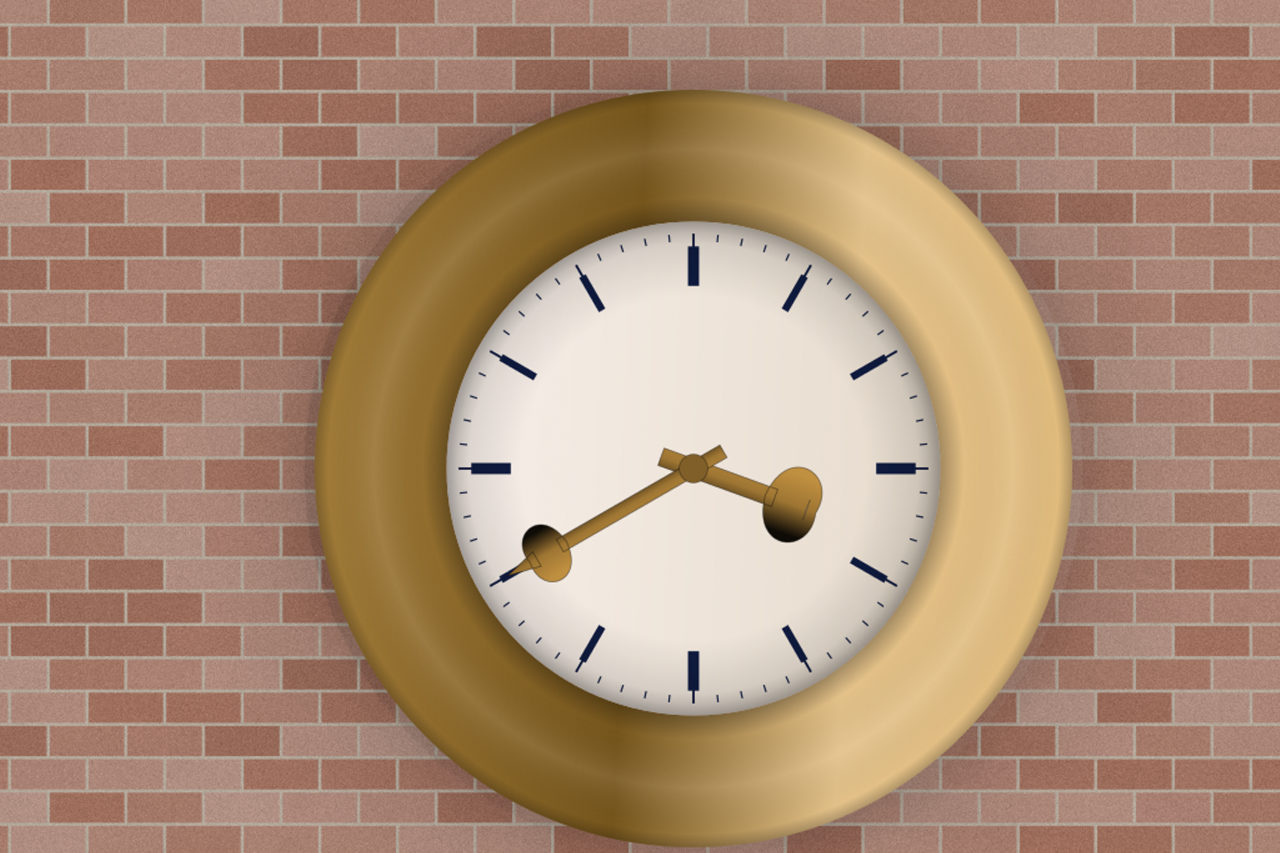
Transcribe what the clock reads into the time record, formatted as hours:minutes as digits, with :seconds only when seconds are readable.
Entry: 3:40
